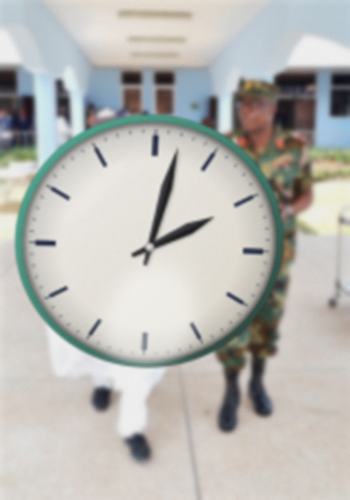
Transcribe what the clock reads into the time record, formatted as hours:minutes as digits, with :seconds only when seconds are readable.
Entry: 2:02
